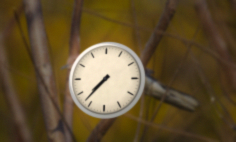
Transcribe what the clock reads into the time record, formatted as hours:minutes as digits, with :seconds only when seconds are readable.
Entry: 7:37
